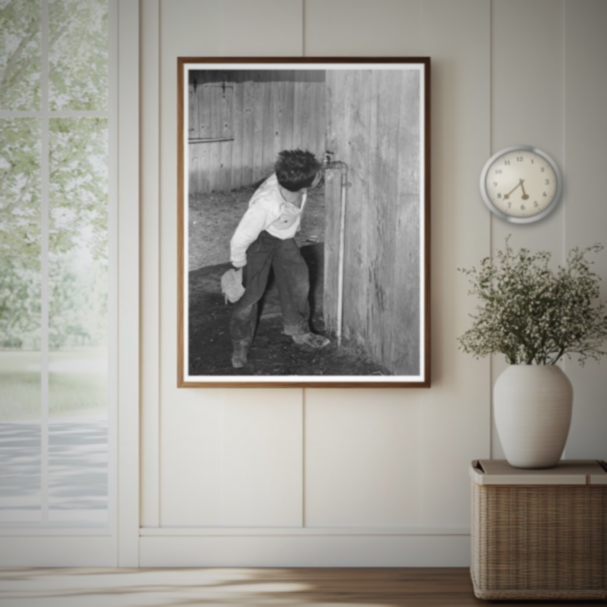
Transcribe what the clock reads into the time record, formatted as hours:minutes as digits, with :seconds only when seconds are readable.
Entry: 5:38
